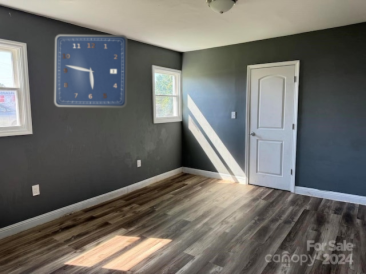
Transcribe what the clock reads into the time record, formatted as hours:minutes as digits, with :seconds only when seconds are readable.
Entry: 5:47
